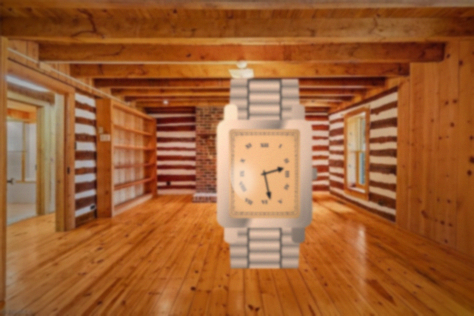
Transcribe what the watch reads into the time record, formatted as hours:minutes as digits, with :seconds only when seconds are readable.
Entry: 2:28
